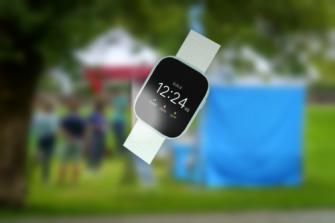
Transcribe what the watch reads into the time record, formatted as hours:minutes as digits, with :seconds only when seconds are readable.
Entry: 12:24
